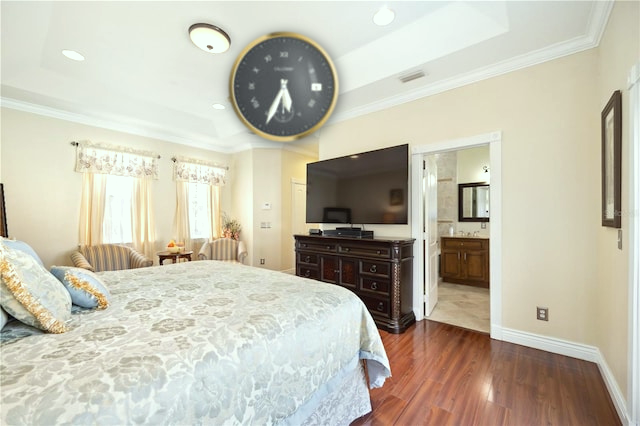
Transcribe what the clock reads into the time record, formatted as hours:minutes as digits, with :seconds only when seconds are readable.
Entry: 5:34
